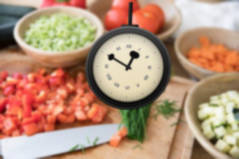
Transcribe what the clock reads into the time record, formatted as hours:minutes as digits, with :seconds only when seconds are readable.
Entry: 12:50
